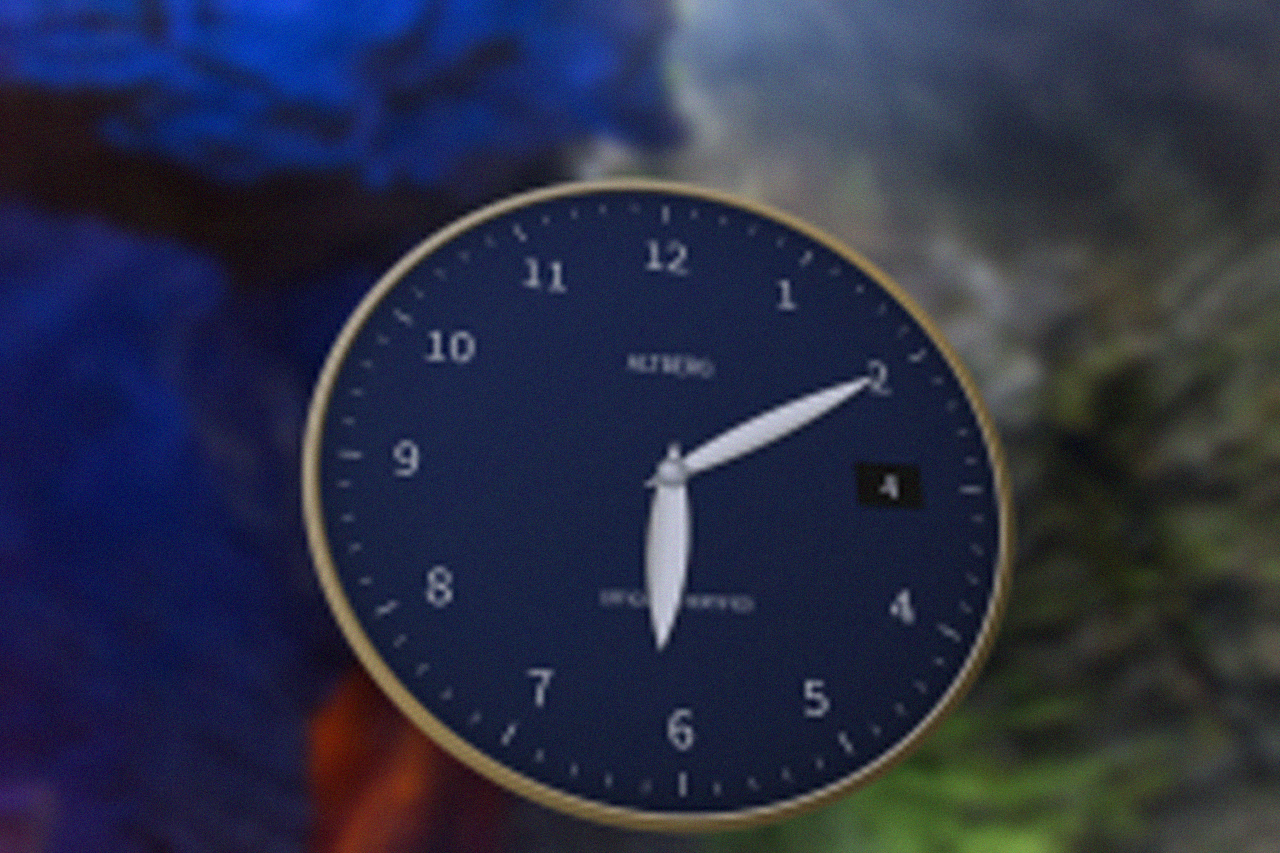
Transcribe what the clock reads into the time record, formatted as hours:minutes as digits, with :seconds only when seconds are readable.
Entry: 6:10
